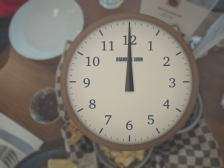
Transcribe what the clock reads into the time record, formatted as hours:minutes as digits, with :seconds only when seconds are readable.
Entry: 12:00
